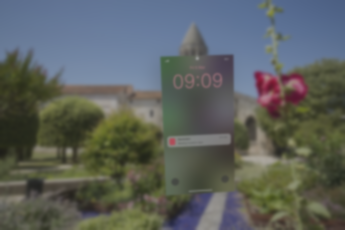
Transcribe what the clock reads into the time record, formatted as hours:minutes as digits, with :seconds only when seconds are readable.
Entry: 9:09
